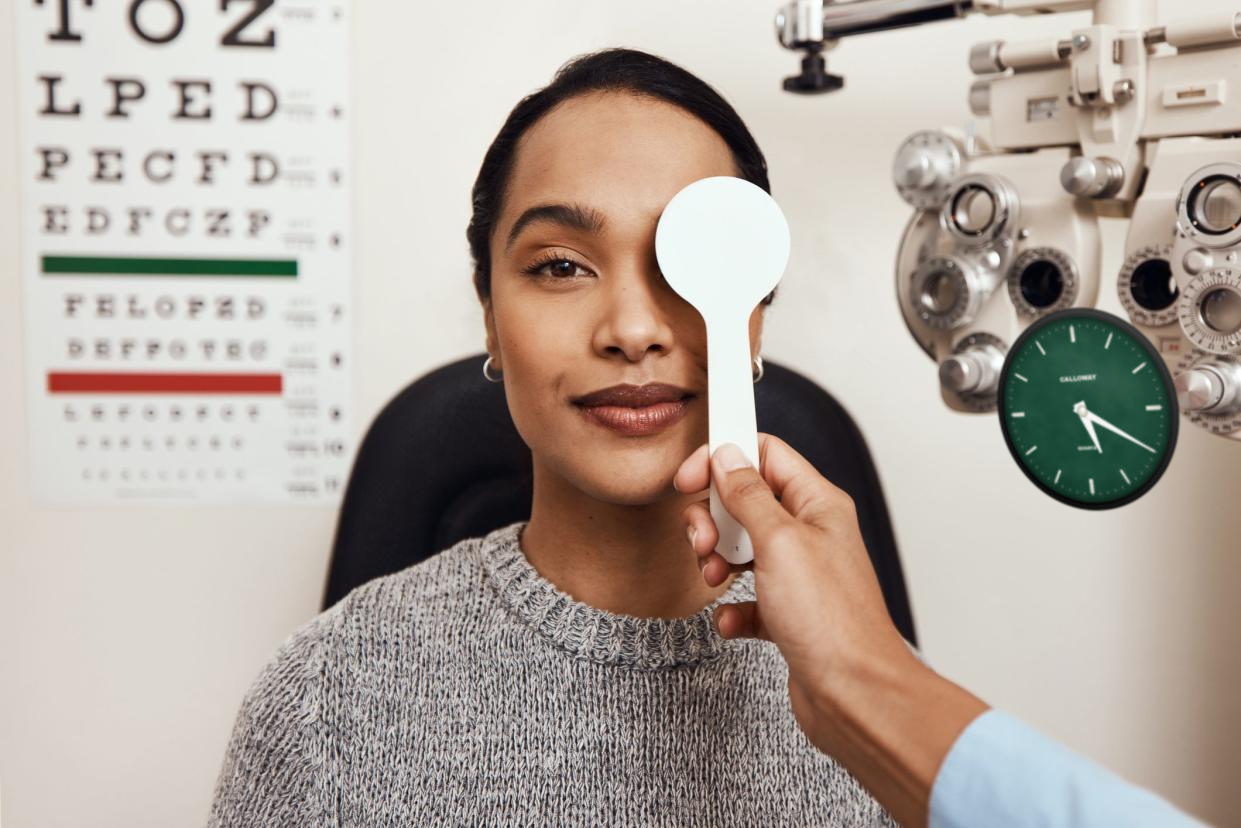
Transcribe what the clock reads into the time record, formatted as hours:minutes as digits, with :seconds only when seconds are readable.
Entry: 5:20
